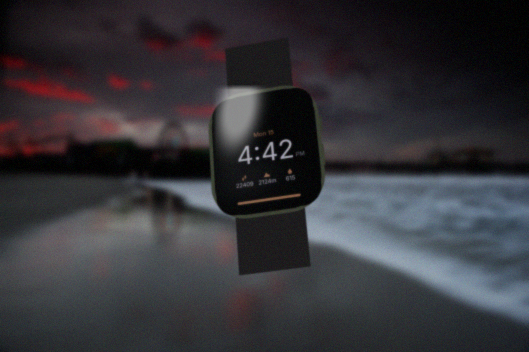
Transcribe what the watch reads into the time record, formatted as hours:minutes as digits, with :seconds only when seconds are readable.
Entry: 4:42
